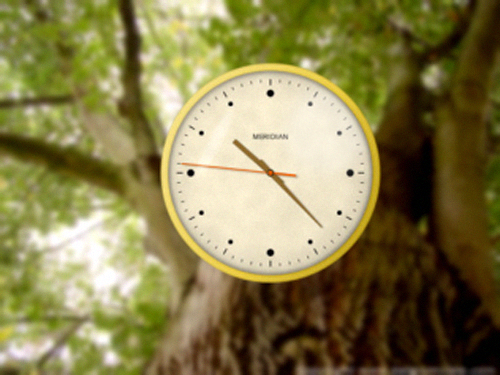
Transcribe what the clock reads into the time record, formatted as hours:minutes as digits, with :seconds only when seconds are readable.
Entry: 10:22:46
